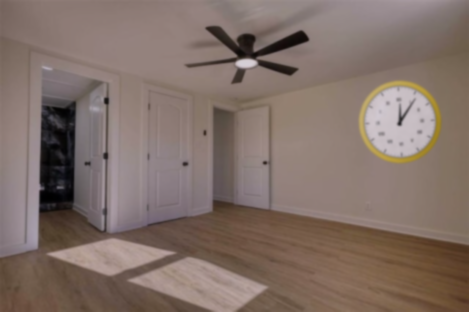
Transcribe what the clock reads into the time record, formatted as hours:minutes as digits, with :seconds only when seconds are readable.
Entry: 12:06
